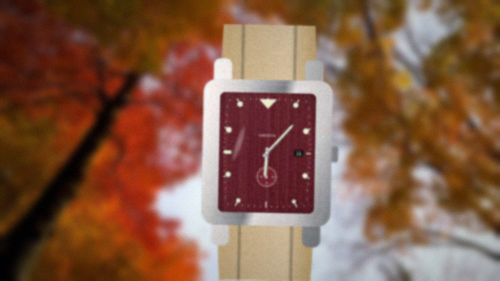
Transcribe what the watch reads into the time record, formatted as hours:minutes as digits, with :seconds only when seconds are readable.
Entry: 6:07
